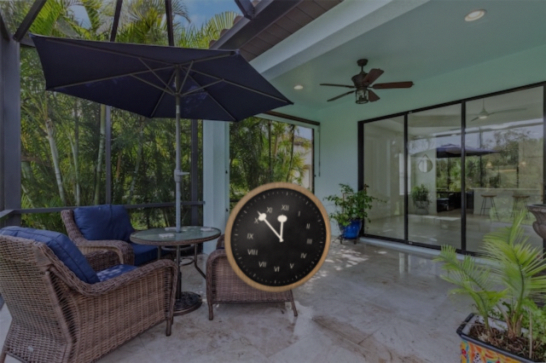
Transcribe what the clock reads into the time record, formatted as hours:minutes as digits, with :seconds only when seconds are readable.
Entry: 11:52
